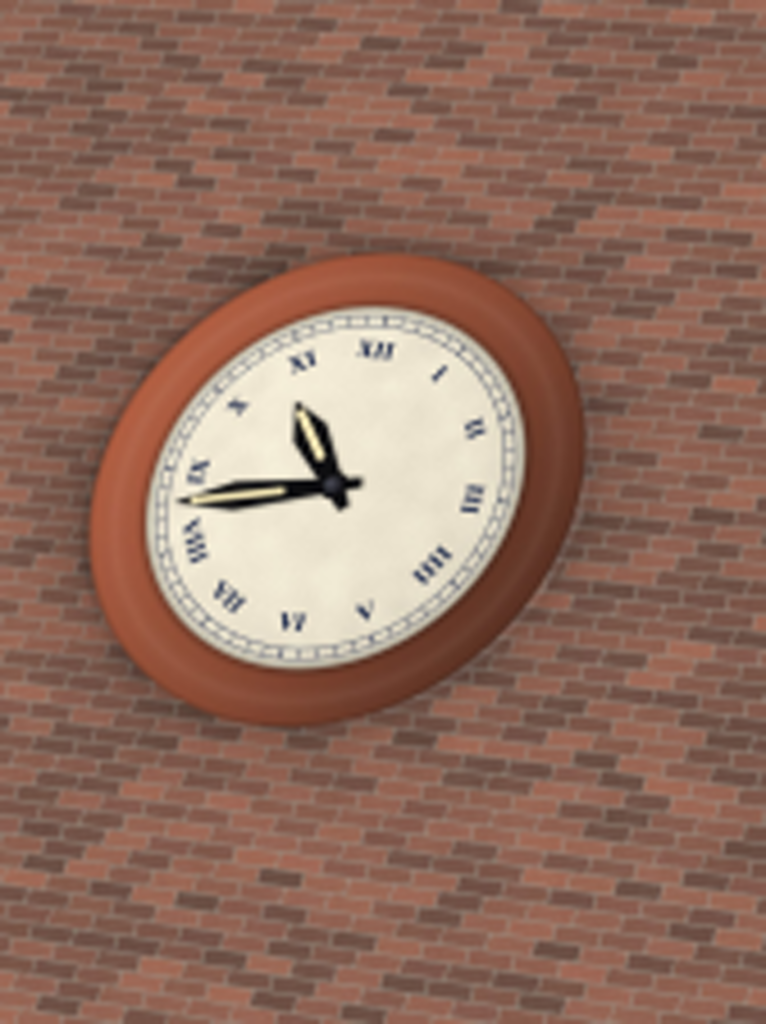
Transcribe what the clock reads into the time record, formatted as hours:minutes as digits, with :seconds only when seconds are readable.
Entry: 10:43
